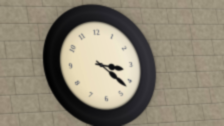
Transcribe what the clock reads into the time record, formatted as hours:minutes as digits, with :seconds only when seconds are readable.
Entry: 3:22
